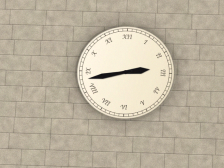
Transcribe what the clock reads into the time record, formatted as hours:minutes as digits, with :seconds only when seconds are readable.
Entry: 2:43
